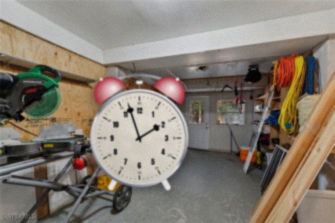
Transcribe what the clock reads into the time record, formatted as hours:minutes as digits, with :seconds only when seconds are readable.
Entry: 1:57
